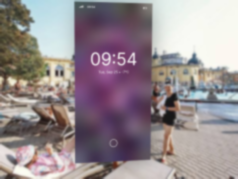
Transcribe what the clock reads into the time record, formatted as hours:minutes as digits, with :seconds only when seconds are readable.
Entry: 9:54
